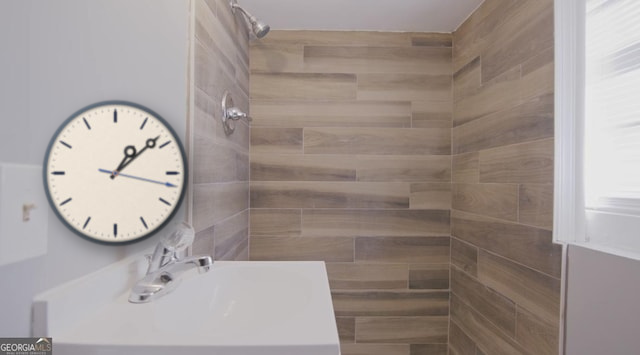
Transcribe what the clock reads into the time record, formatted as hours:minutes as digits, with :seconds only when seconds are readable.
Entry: 1:08:17
